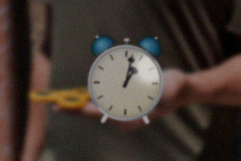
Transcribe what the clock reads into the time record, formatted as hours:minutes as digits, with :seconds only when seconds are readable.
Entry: 1:02
